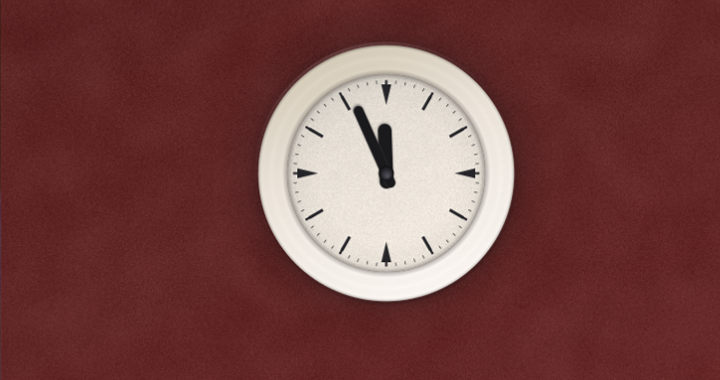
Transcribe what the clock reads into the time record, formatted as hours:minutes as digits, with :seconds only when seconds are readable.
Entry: 11:56
